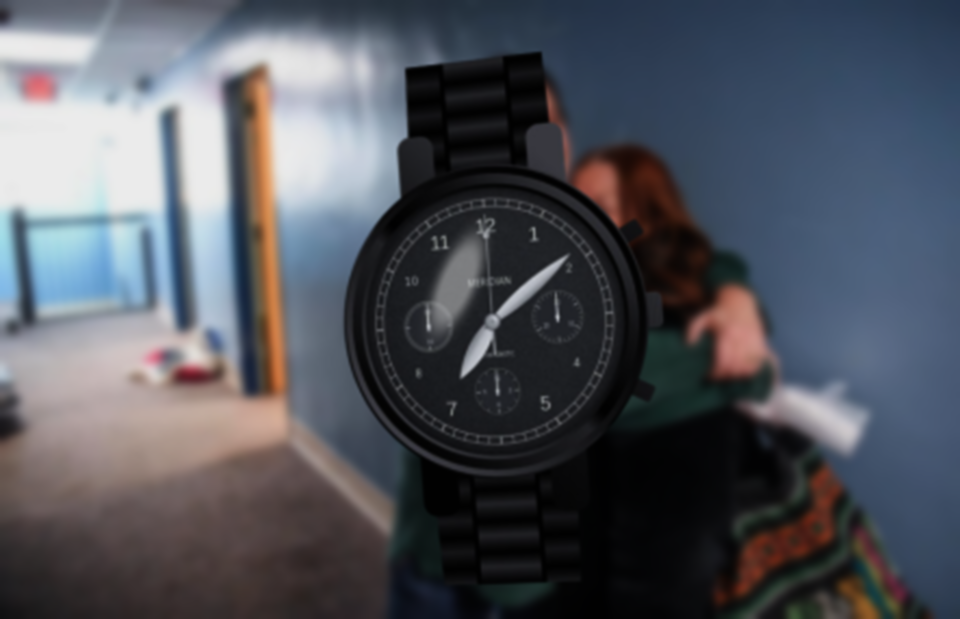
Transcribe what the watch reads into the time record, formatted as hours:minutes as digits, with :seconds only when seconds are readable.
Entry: 7:09
